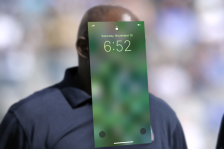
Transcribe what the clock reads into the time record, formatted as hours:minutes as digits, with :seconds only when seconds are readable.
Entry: 6:52
